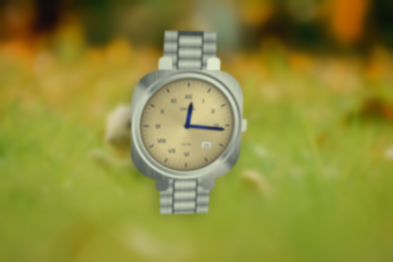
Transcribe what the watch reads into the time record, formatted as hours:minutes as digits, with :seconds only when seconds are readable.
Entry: 12:16
